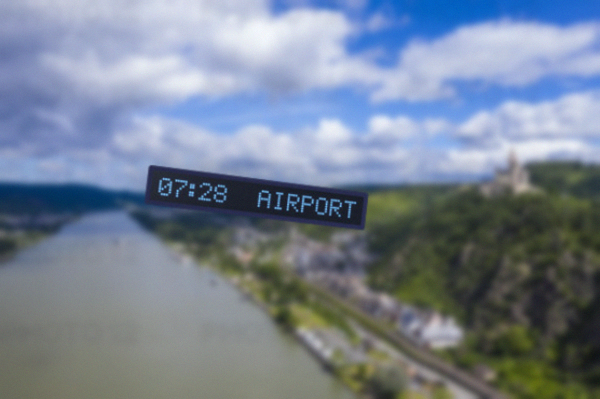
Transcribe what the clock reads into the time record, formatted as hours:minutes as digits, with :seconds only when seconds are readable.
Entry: 7:28
